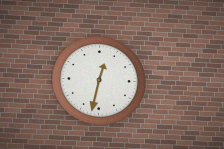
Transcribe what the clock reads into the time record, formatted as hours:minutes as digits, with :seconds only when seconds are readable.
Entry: 12:32
